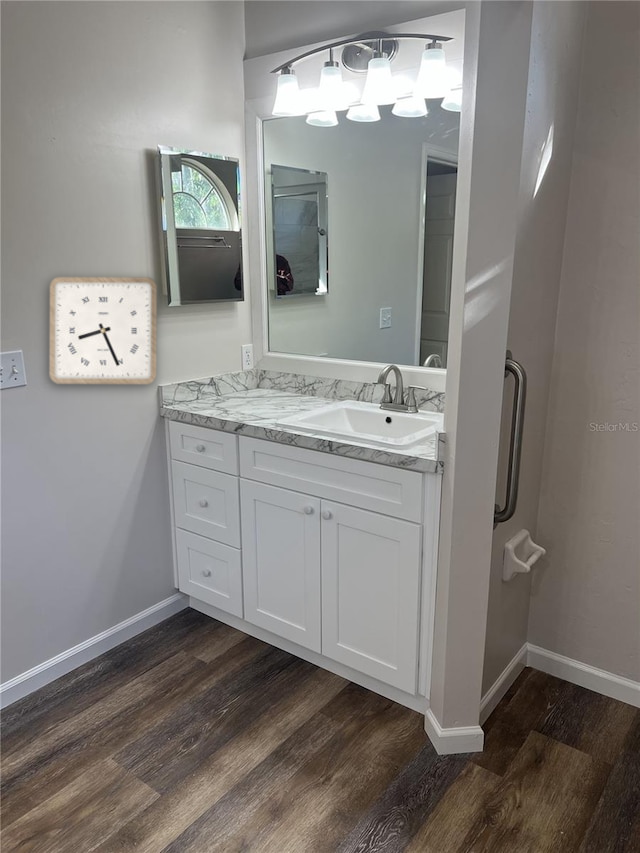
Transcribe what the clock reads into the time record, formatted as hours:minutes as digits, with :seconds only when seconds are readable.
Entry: 8:26
